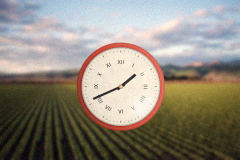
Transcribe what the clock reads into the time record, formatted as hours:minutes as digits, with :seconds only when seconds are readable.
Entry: 1:41
